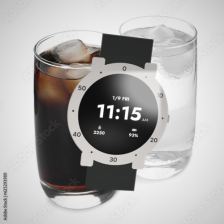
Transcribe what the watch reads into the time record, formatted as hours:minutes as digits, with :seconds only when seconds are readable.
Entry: 11:15
